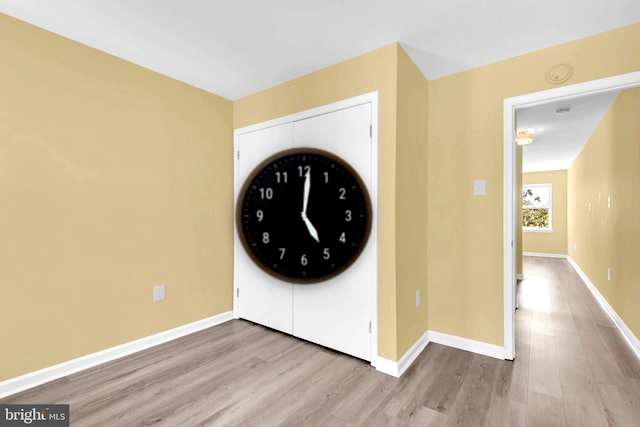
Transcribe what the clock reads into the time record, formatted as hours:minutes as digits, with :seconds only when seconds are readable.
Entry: 5:01
